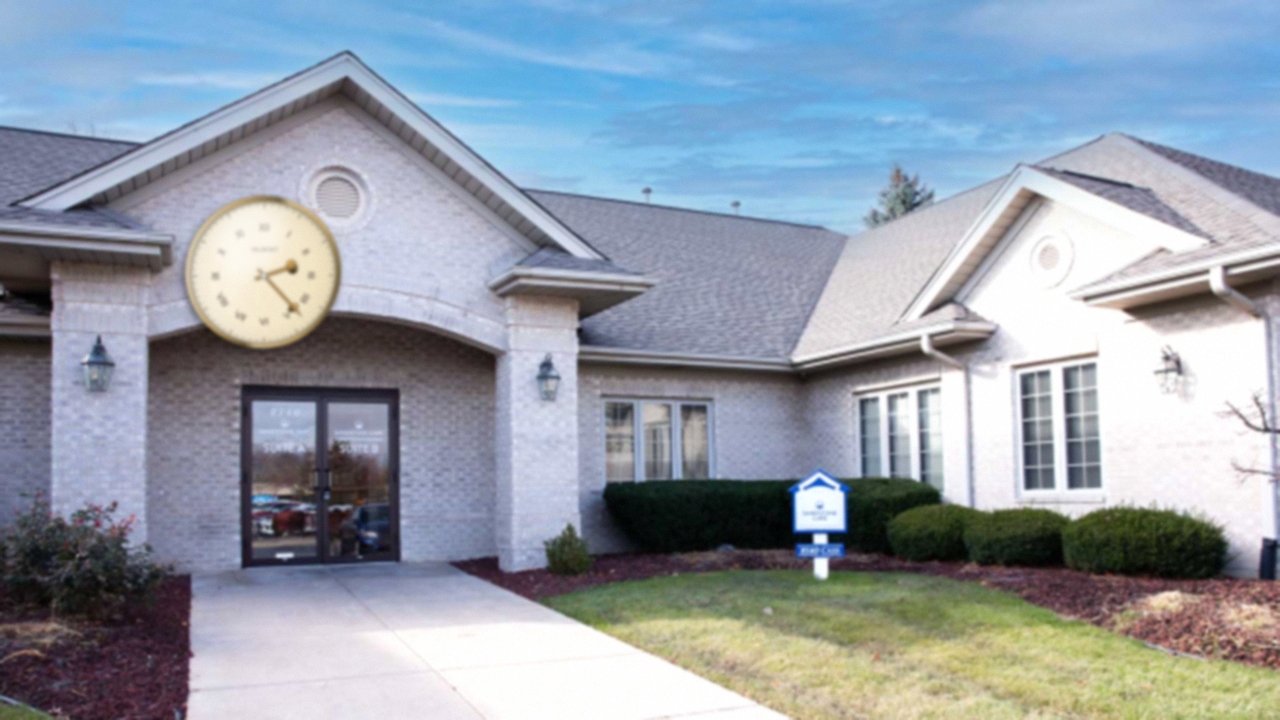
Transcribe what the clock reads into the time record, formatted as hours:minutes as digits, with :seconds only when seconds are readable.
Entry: 2:23
